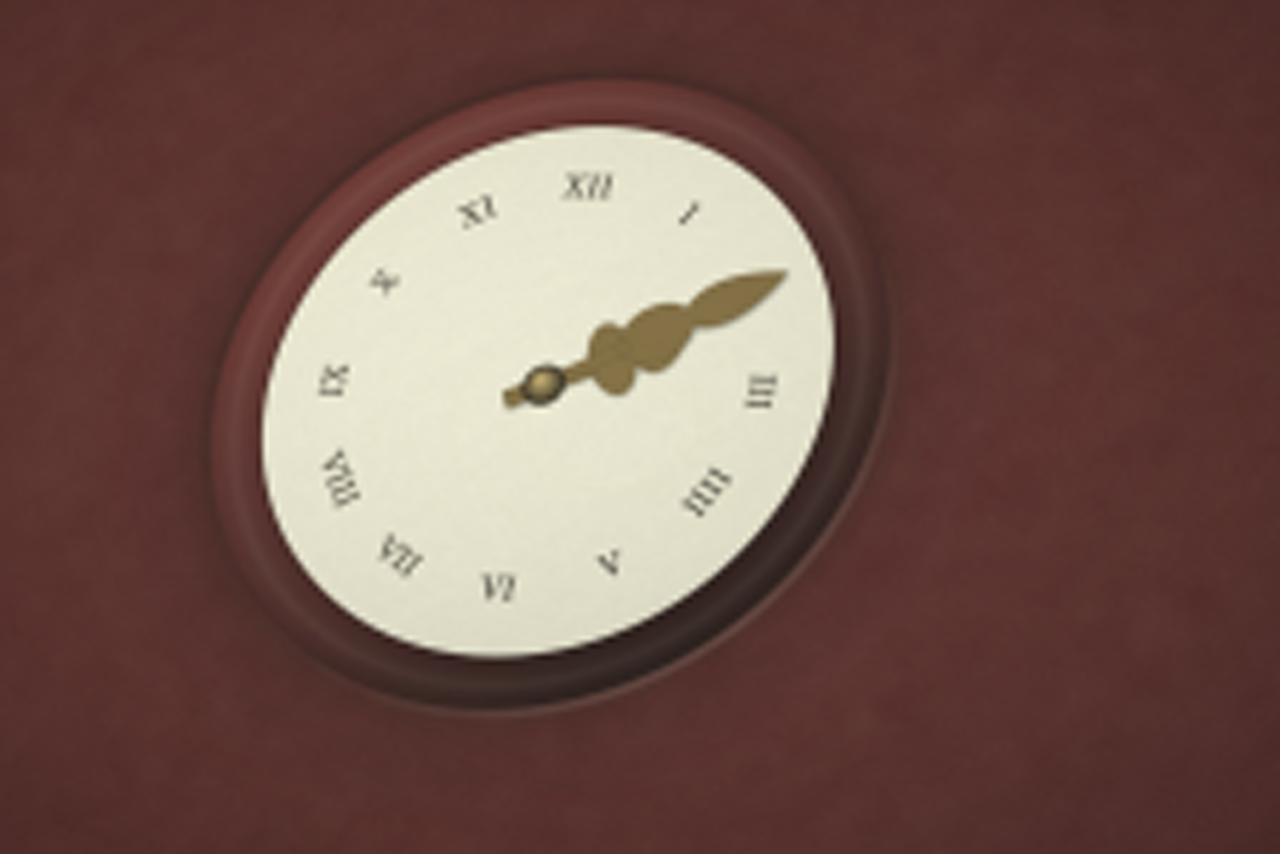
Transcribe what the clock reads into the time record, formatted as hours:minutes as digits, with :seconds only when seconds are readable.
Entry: 2:10
